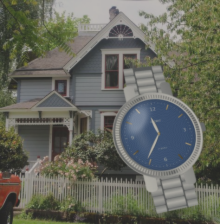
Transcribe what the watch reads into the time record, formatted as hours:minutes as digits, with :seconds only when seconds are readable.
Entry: 11:36
